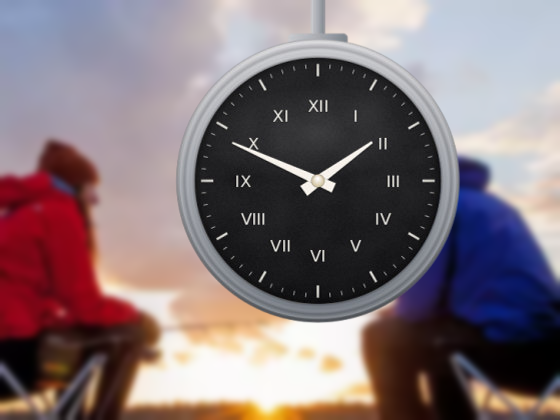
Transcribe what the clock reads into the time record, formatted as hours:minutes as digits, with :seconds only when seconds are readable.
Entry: 1:49
